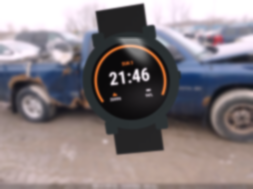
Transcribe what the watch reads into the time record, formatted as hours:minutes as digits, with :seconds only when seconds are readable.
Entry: 21:46
